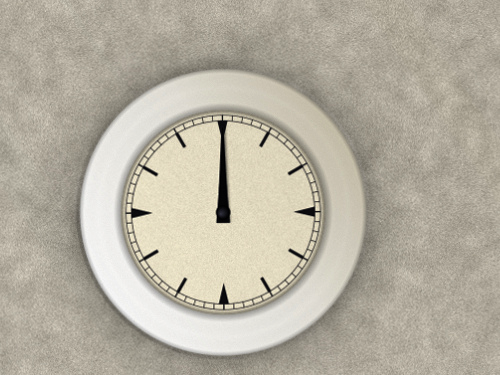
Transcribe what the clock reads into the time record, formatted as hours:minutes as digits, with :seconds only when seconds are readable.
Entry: 12:00
